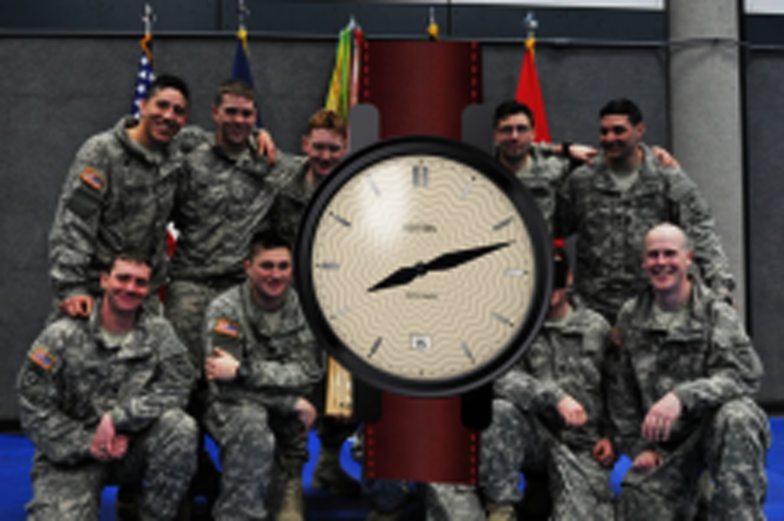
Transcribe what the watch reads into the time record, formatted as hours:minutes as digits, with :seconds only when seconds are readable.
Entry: 8:12
